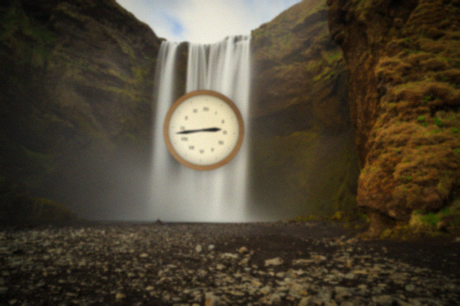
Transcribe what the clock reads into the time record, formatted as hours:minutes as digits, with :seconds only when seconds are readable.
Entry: 2:43
